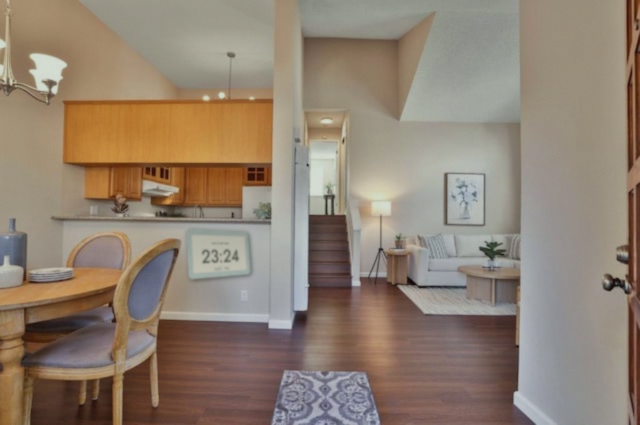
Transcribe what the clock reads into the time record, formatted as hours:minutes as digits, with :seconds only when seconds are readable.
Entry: 23:24
